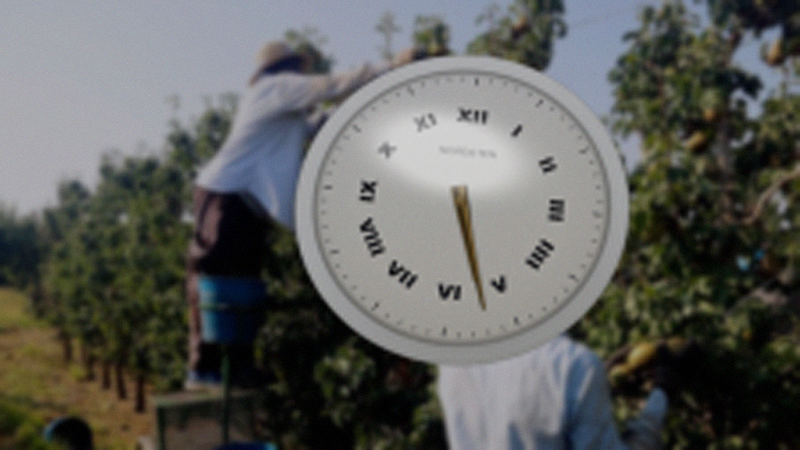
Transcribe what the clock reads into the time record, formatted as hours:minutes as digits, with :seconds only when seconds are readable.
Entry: 5:27
